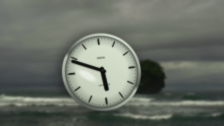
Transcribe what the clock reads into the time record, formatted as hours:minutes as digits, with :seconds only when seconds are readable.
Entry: 5:49
